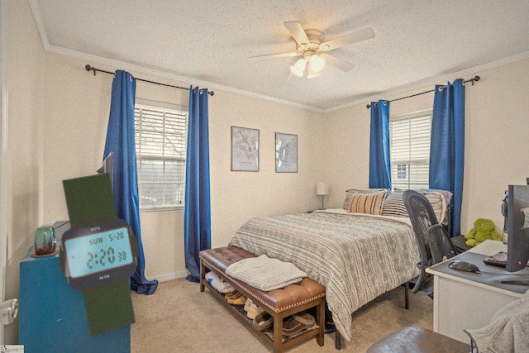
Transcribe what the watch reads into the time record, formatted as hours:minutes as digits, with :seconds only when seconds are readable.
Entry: 2:20:38
